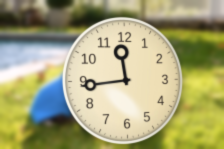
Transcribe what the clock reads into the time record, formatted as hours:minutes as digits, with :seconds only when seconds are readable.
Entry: 11:44
